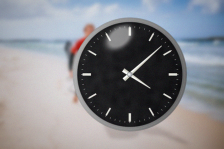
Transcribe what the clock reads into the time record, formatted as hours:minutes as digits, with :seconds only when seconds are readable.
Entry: 4:08
